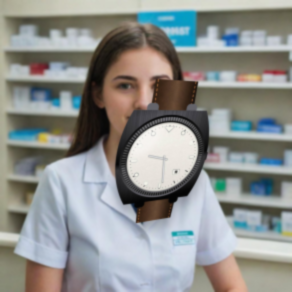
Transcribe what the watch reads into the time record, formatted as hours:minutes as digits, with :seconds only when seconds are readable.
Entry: 9:29
